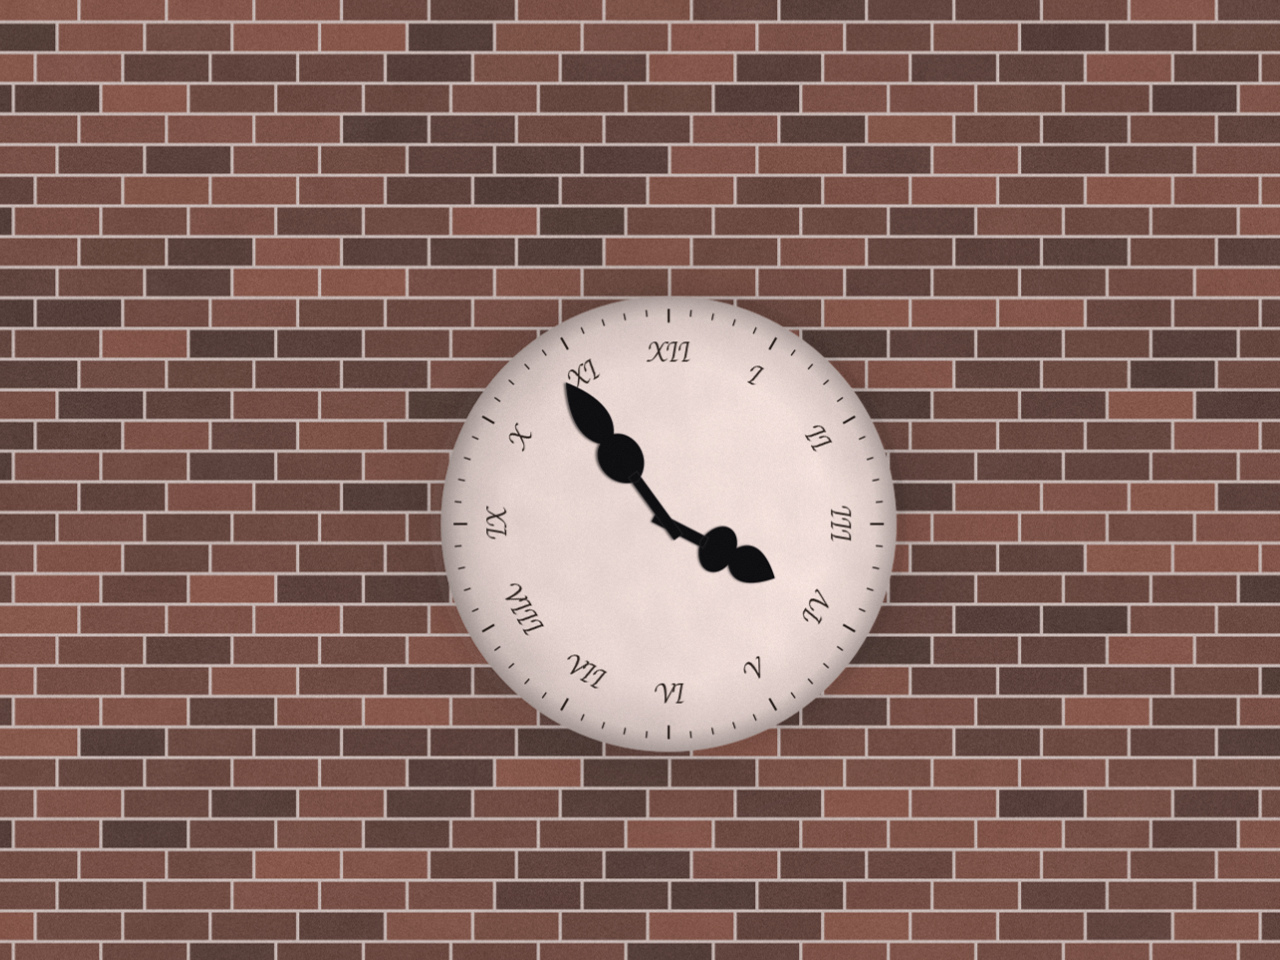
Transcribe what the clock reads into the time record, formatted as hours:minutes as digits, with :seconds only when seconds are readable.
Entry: 3:54
